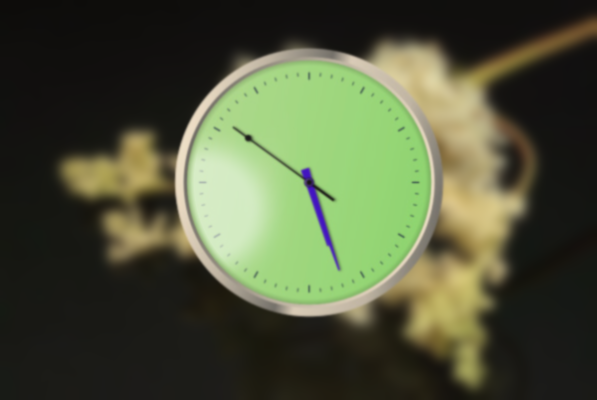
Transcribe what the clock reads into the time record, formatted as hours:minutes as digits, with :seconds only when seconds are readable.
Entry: 5:26:51
